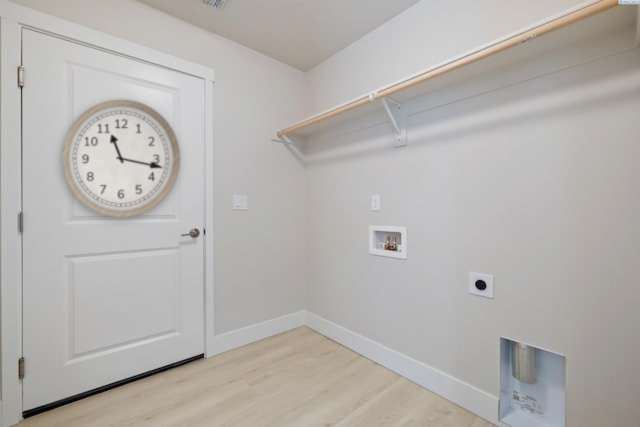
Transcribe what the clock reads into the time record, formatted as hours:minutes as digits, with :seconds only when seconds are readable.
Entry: 11:17
